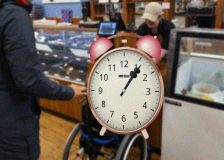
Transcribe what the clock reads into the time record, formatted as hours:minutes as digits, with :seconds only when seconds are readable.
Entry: 1:06
